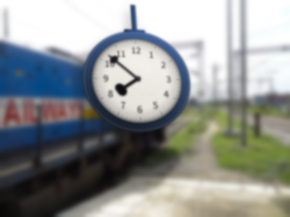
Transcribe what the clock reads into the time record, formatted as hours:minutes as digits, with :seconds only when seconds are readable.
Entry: 7:52
